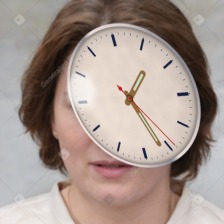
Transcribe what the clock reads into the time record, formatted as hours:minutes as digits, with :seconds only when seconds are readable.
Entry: 1:26:24
